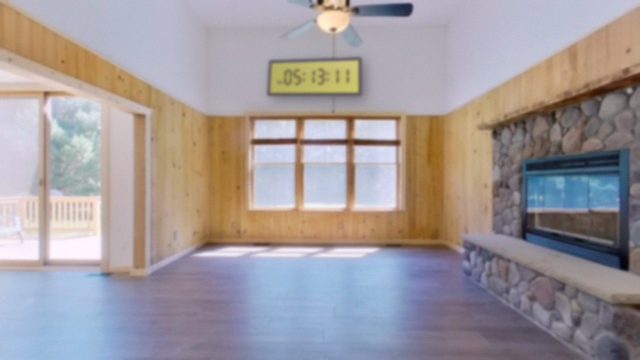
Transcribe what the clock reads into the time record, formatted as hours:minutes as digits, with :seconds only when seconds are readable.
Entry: 5:13:11
